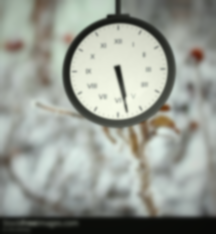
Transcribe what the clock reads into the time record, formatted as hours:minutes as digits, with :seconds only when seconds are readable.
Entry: 5:28
